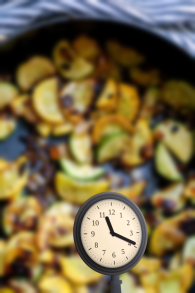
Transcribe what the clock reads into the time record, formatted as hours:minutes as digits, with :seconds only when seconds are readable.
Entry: 11:19
